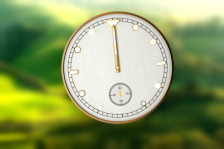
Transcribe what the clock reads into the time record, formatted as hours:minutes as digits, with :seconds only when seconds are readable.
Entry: 12:00
